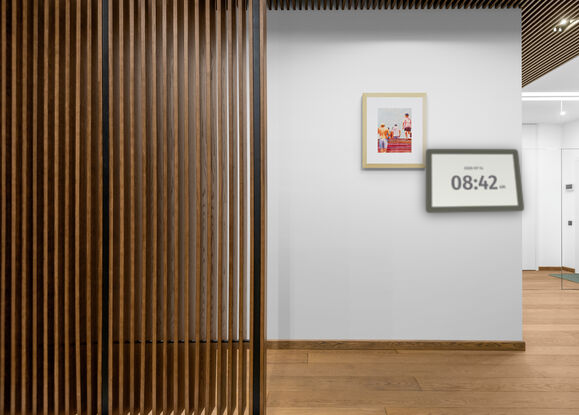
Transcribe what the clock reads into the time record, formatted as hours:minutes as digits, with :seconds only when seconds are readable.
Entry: 8:42
